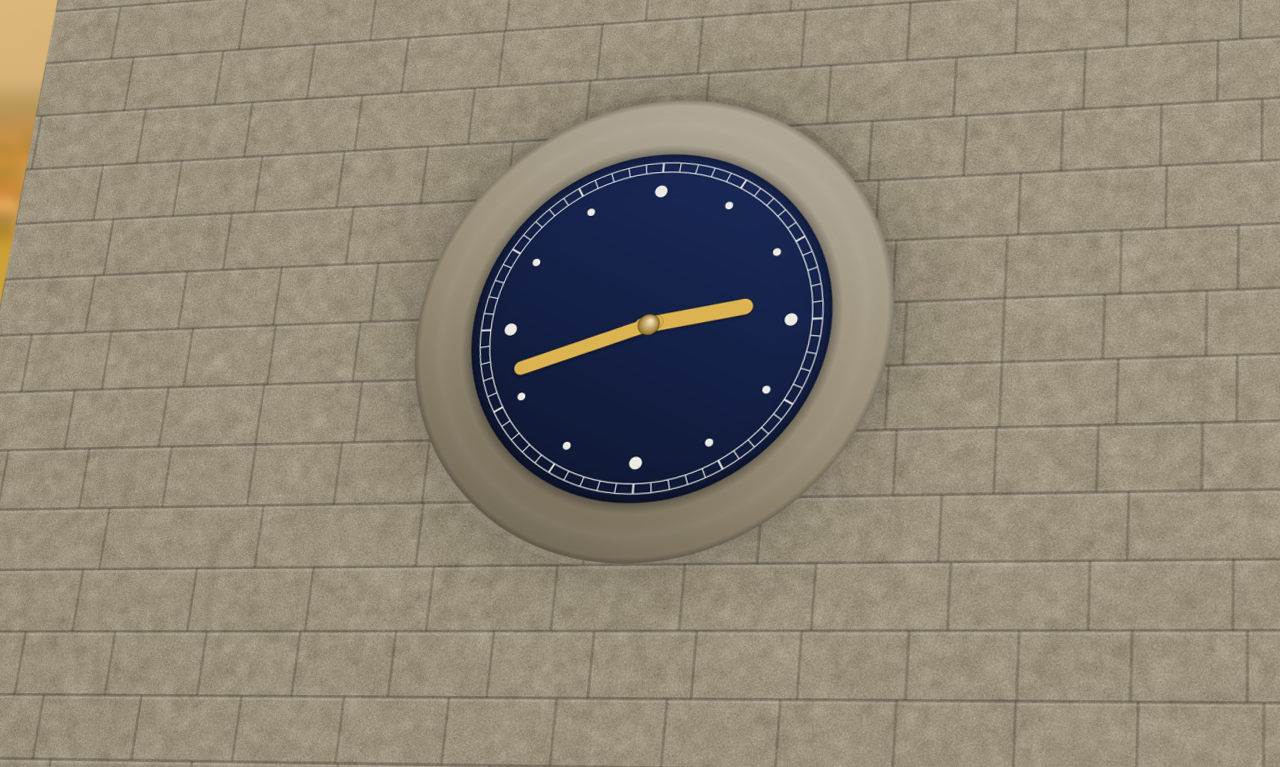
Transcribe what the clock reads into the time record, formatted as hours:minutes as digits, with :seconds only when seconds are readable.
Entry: 2:42
